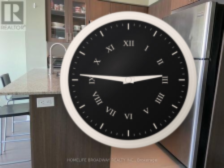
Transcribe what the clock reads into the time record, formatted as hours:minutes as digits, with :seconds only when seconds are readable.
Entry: 2:46
